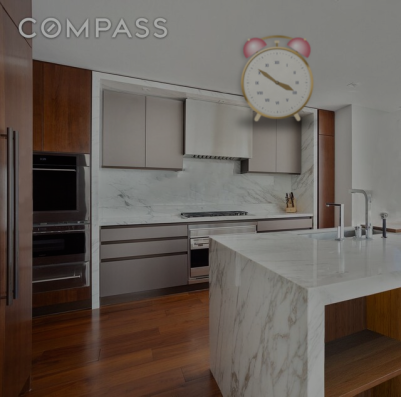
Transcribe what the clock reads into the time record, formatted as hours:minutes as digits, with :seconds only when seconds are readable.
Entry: 3:51
